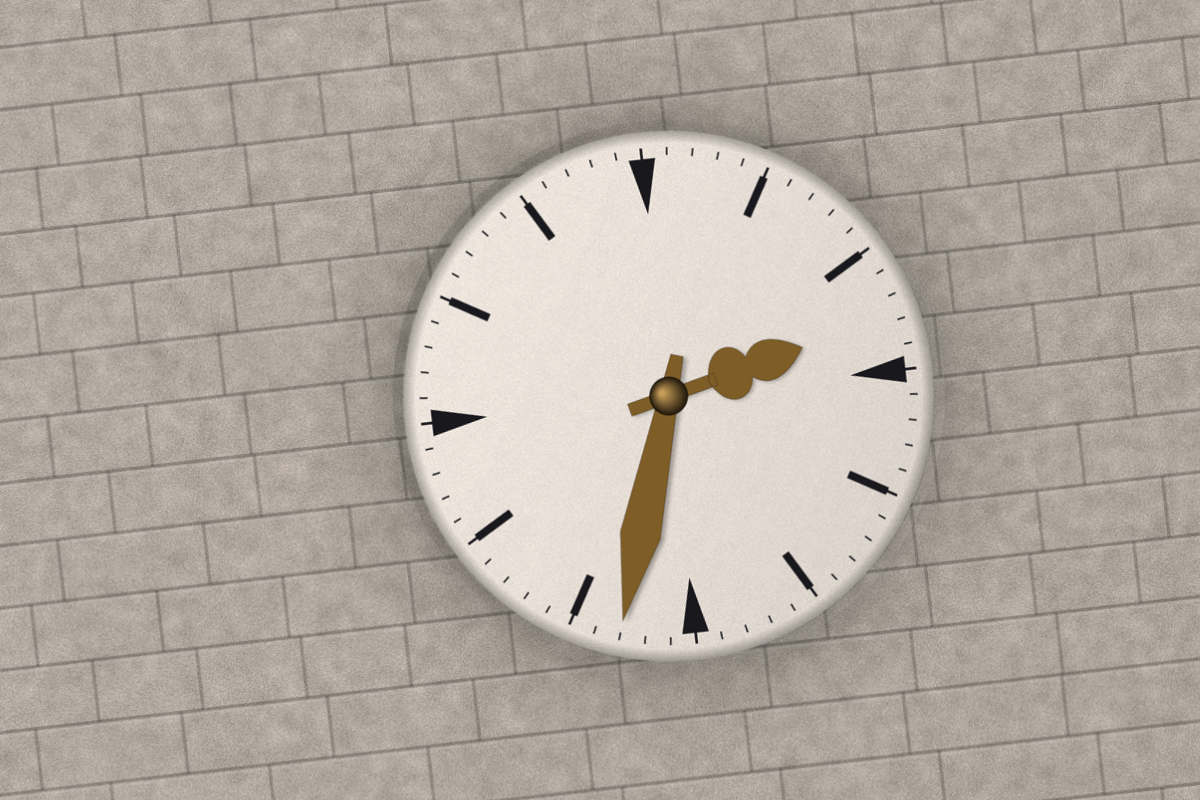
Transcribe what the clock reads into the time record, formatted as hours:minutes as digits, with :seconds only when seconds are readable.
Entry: 2:33
